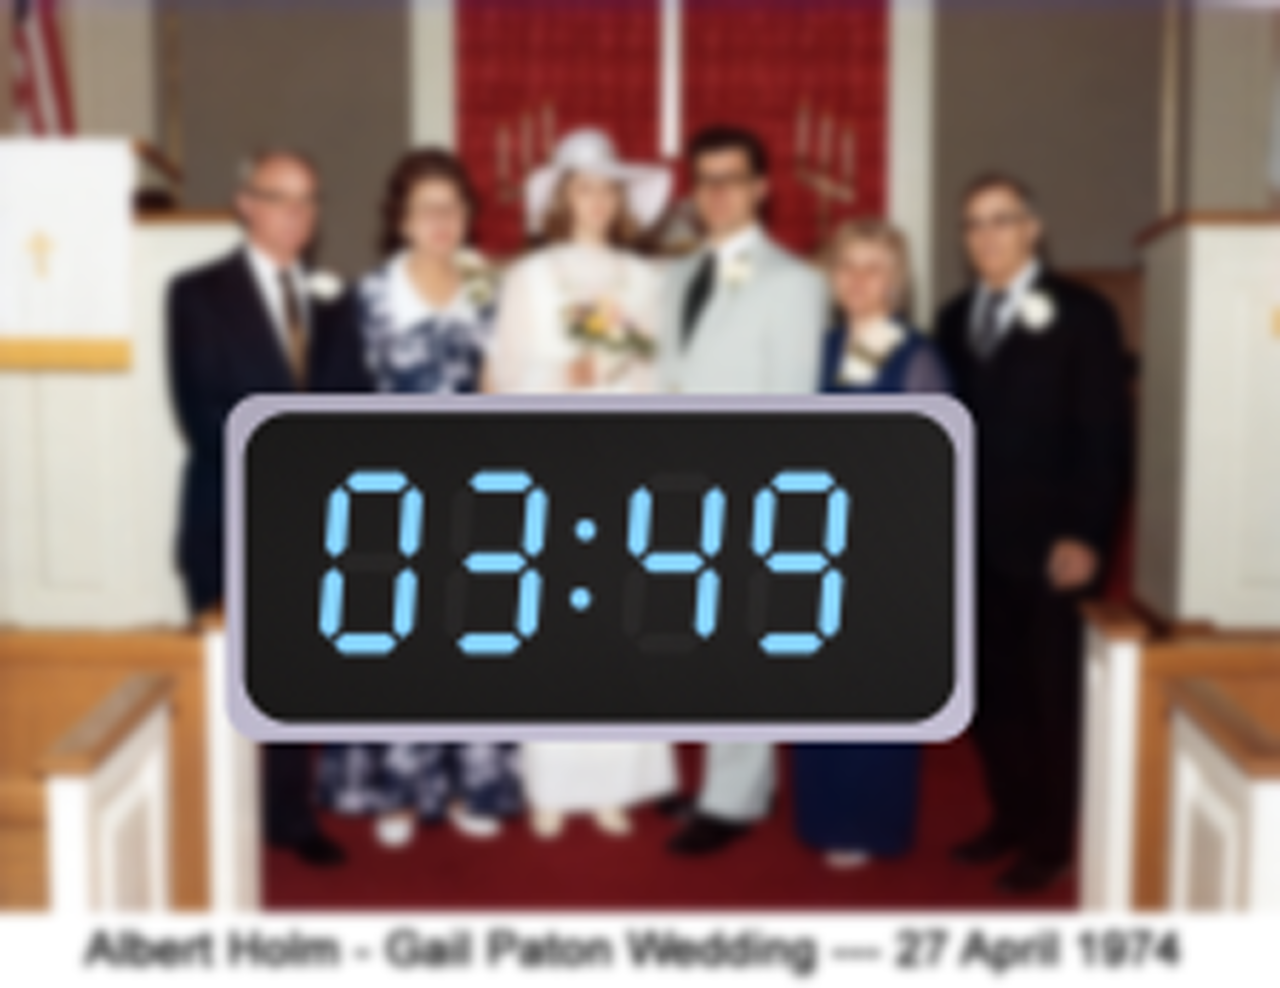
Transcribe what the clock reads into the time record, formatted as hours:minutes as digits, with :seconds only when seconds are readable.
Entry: 3:49
